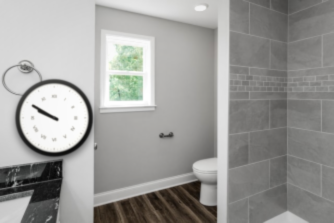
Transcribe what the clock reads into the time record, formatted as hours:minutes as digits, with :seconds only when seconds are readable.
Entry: 9:50
